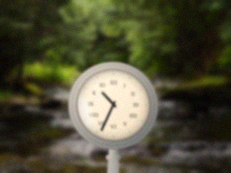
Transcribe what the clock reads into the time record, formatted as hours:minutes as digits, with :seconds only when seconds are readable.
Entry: 10:34
